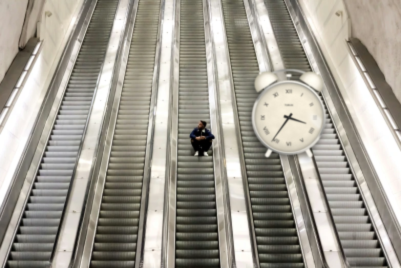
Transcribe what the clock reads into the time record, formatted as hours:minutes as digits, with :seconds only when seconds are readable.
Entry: 3:36
